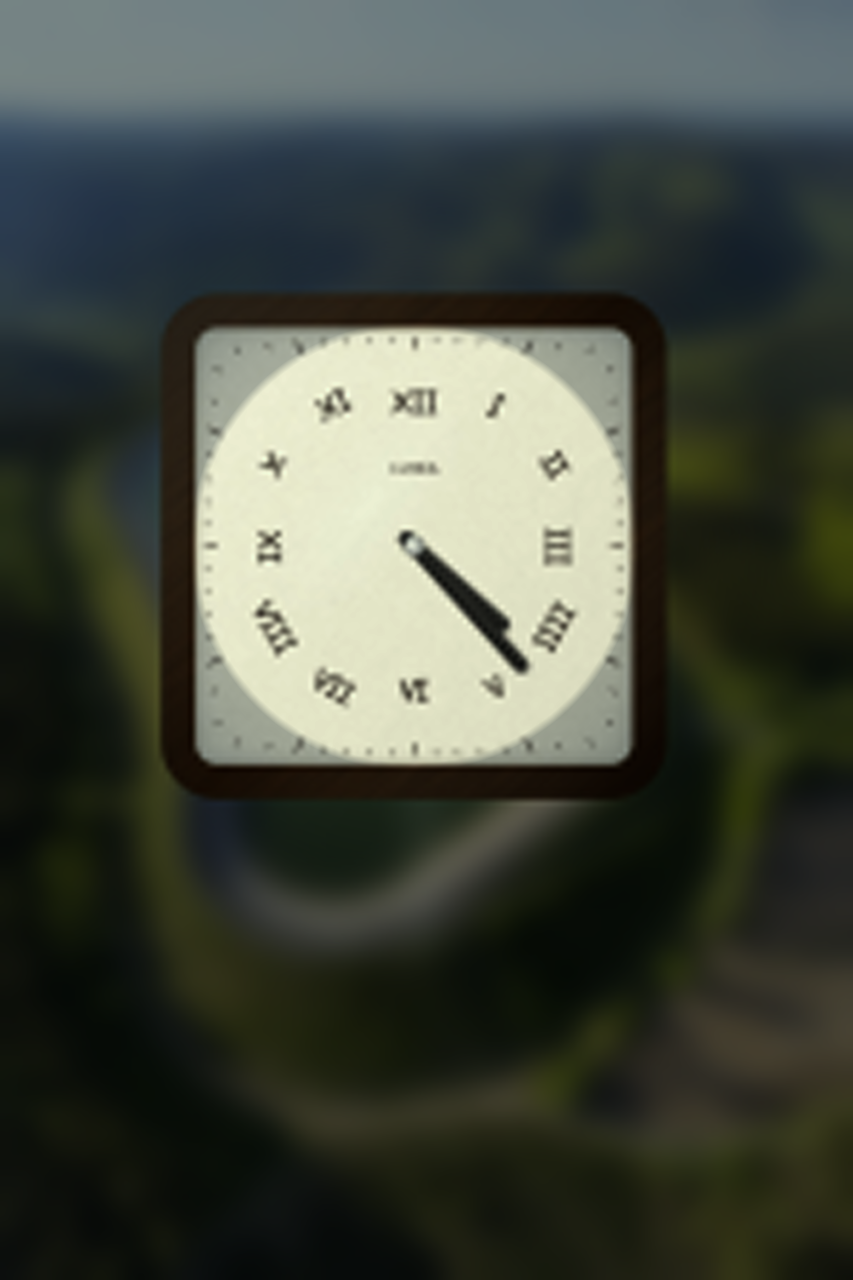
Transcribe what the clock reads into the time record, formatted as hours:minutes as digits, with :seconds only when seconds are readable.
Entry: 4:23
